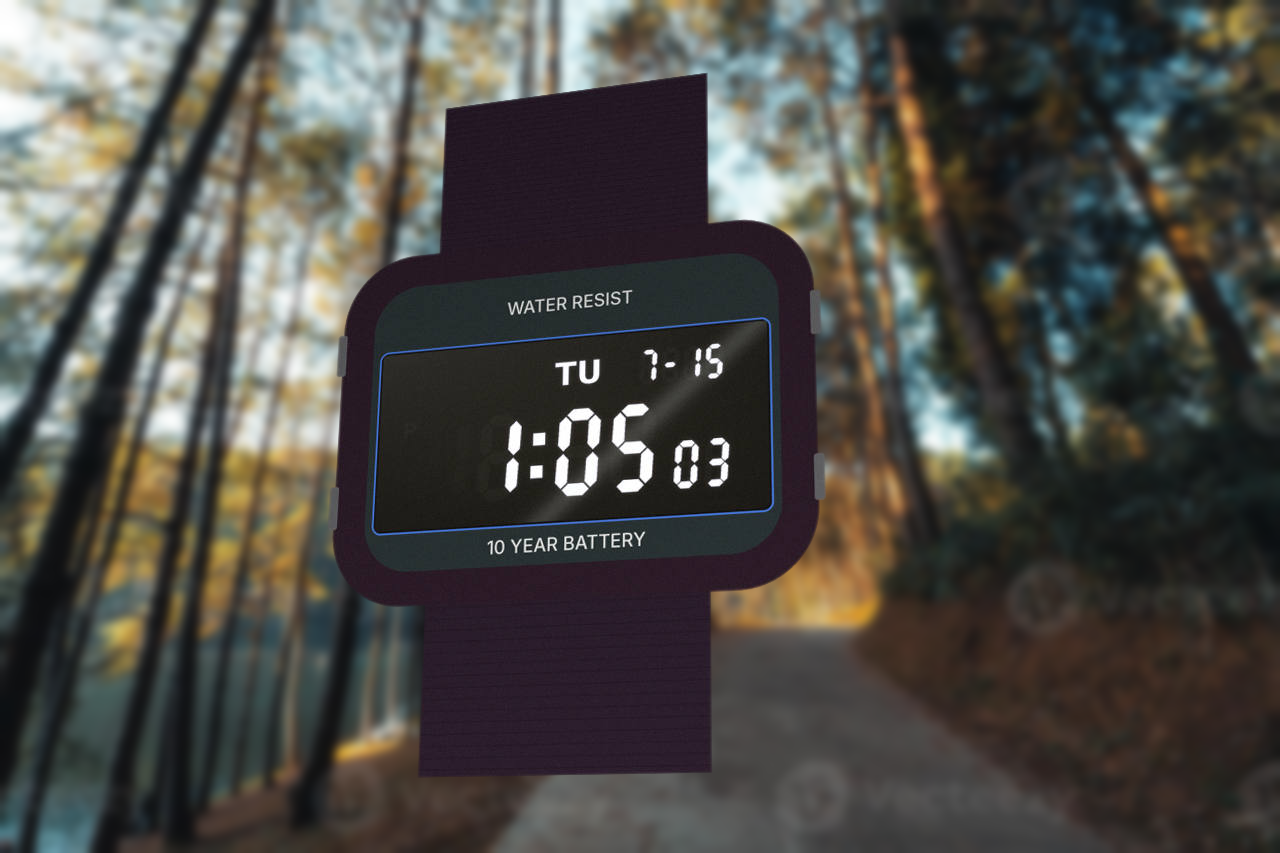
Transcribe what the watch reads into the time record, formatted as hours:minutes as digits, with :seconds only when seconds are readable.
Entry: 1:05:03
